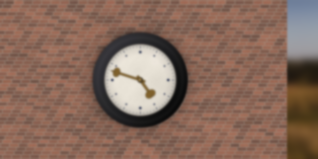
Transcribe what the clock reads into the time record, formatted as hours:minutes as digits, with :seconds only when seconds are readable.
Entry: 4:48
